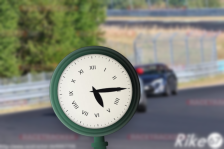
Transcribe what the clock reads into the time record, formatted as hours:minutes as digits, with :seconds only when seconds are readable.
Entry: 5:15
